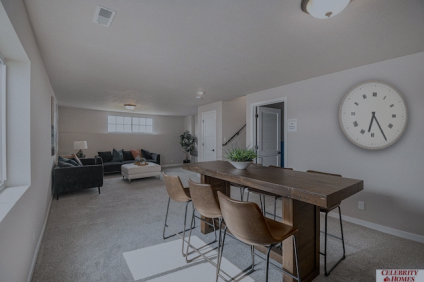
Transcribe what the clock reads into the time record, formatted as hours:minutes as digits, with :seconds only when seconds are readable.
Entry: 6:25
